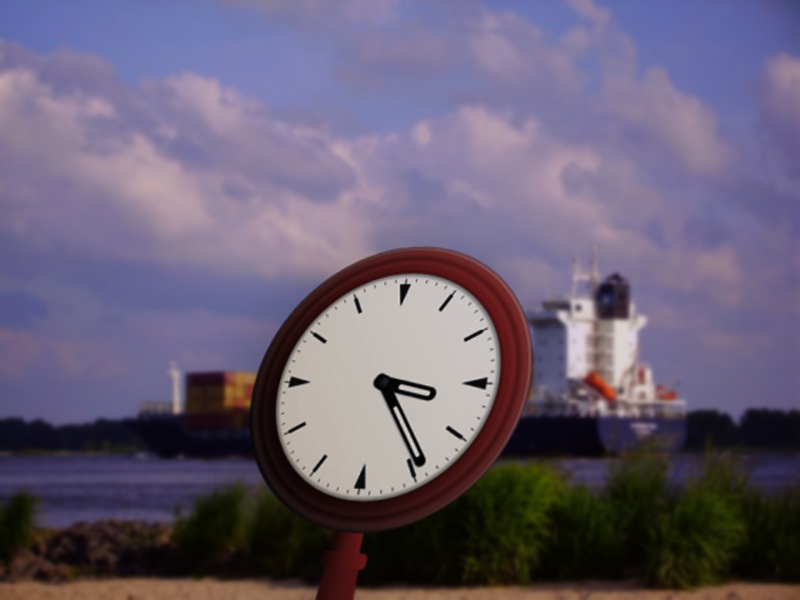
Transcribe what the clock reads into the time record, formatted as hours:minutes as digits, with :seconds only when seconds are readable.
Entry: 3:24
